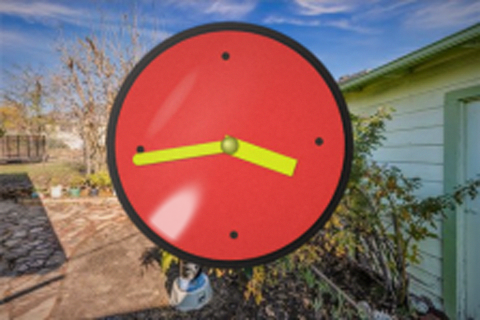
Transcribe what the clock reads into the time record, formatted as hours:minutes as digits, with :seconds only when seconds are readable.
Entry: 3:44
